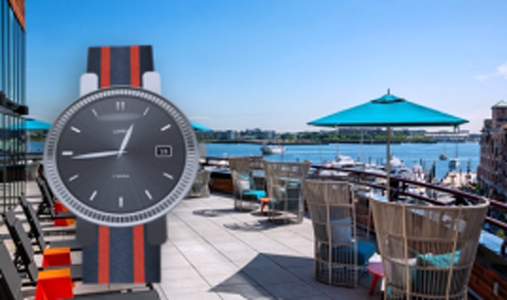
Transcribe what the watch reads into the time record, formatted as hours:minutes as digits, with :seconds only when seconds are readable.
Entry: 12:44
